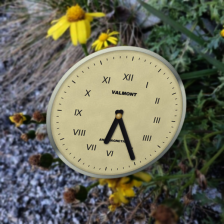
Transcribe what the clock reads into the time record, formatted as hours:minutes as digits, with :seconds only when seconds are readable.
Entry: 6:25
